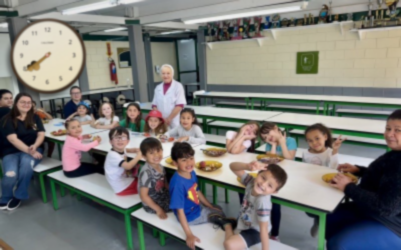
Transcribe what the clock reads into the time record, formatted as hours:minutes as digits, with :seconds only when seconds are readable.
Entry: 7:39
